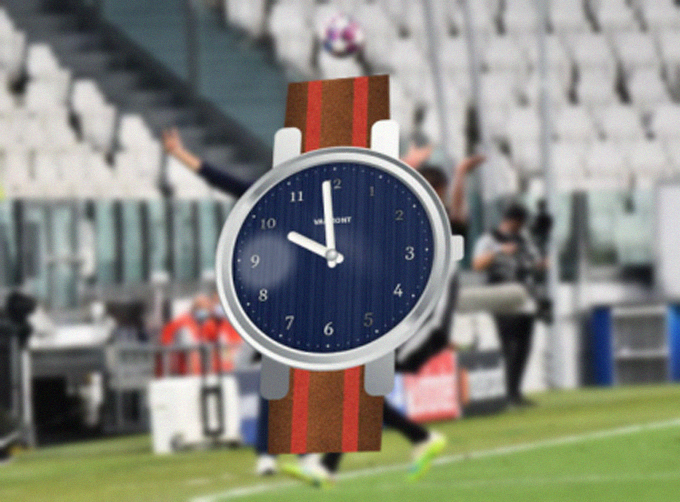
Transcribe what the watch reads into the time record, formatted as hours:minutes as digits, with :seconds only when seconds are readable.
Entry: 9:59
